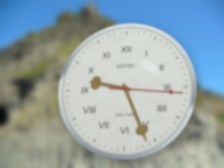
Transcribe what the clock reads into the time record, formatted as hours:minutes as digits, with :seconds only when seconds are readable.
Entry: 9:26:16
